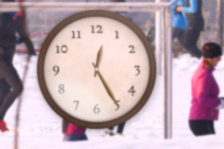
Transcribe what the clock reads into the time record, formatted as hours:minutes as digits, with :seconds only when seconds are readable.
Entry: 12:25
